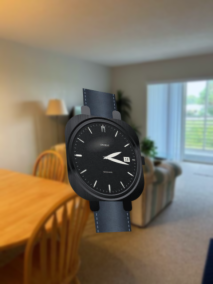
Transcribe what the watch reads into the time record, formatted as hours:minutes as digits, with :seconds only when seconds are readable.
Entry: 2:17
